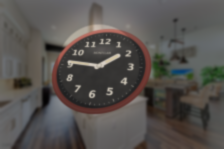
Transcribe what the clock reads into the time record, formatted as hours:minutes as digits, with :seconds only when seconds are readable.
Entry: 1:46
